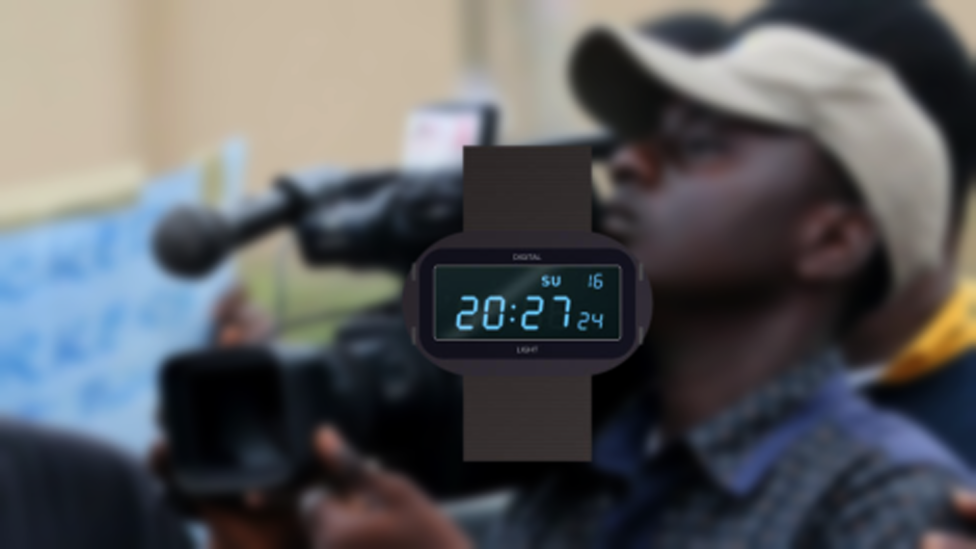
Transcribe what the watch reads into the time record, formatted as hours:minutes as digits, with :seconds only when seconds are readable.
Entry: 20:27:24
